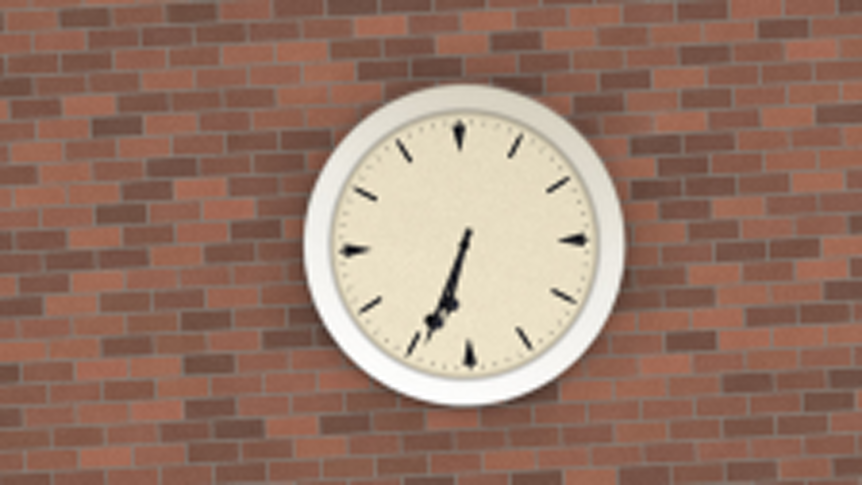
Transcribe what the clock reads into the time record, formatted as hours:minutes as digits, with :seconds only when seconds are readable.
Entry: 6:34
